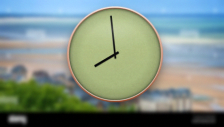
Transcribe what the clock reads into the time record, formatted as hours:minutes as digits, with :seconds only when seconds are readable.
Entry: 7:59
